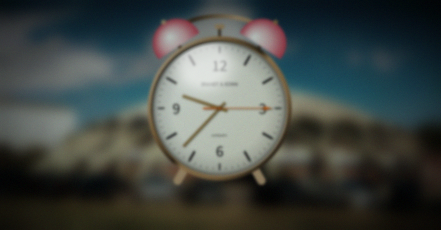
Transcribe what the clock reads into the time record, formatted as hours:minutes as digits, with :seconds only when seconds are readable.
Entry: 9:37:15
